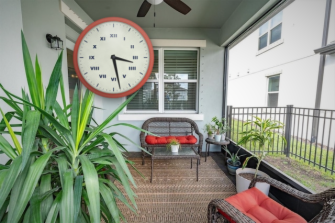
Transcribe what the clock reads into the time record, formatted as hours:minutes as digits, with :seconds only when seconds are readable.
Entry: 3:28
